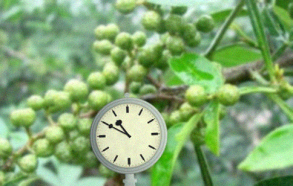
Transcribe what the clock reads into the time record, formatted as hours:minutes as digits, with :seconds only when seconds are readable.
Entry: 10:50
